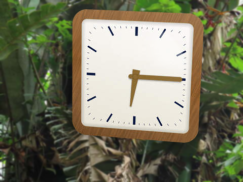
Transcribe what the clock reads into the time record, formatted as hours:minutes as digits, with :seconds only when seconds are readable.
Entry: 6:15
